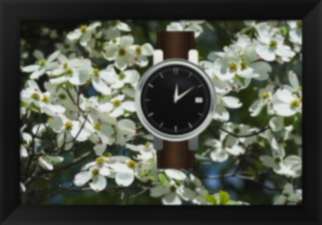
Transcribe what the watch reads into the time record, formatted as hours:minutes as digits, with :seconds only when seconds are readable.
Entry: 12:09
